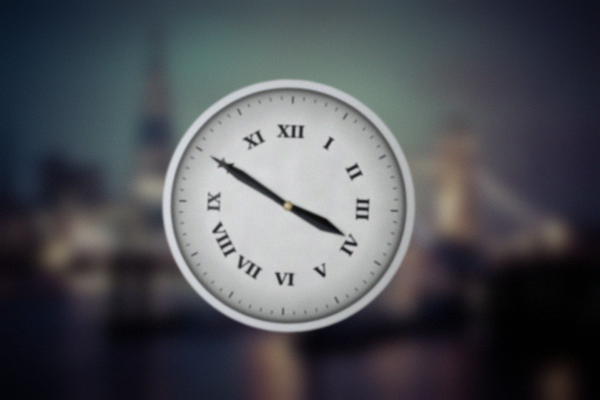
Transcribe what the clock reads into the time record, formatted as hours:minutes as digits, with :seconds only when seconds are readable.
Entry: 3:50
